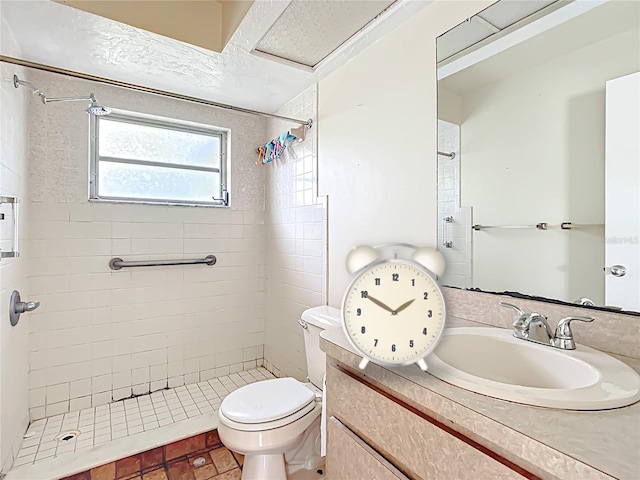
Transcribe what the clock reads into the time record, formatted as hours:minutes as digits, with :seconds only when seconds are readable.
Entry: 1:50
